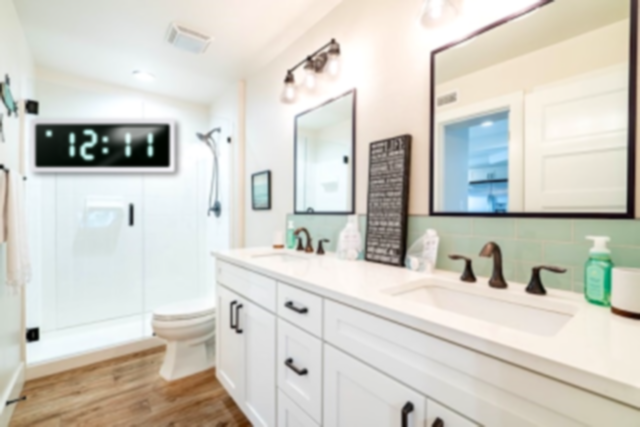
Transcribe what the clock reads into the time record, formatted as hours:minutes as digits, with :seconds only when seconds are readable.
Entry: 12:11
